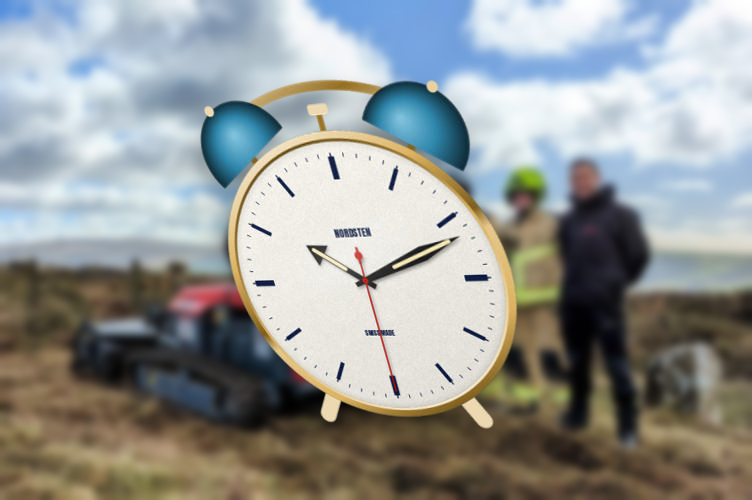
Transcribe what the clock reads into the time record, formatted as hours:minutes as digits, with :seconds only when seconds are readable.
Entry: 10:11:30
